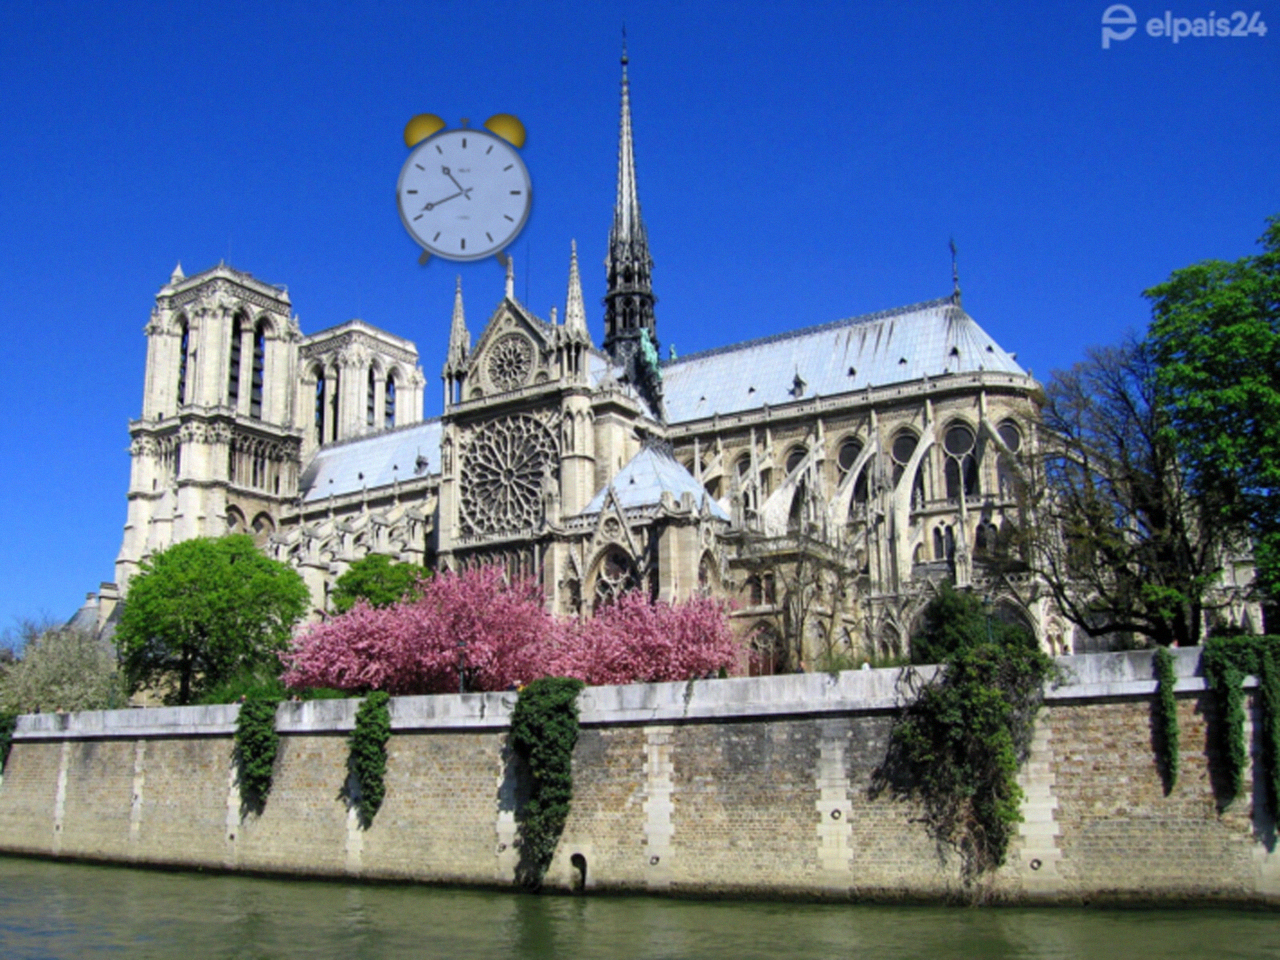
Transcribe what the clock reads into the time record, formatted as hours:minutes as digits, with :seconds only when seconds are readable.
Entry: 10:41
